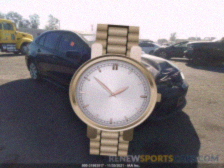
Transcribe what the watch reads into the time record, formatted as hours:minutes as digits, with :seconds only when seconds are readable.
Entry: 1:52
